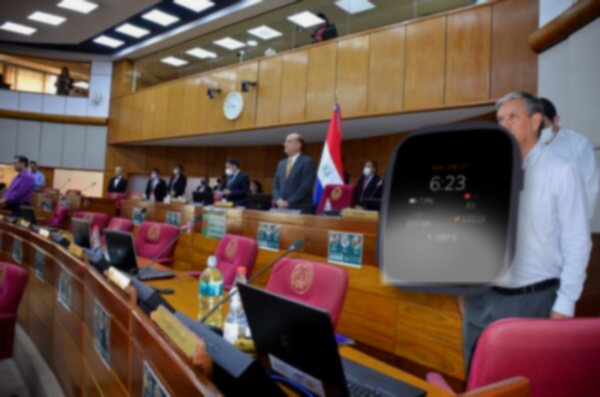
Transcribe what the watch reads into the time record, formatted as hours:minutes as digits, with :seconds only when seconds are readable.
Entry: 6:23
